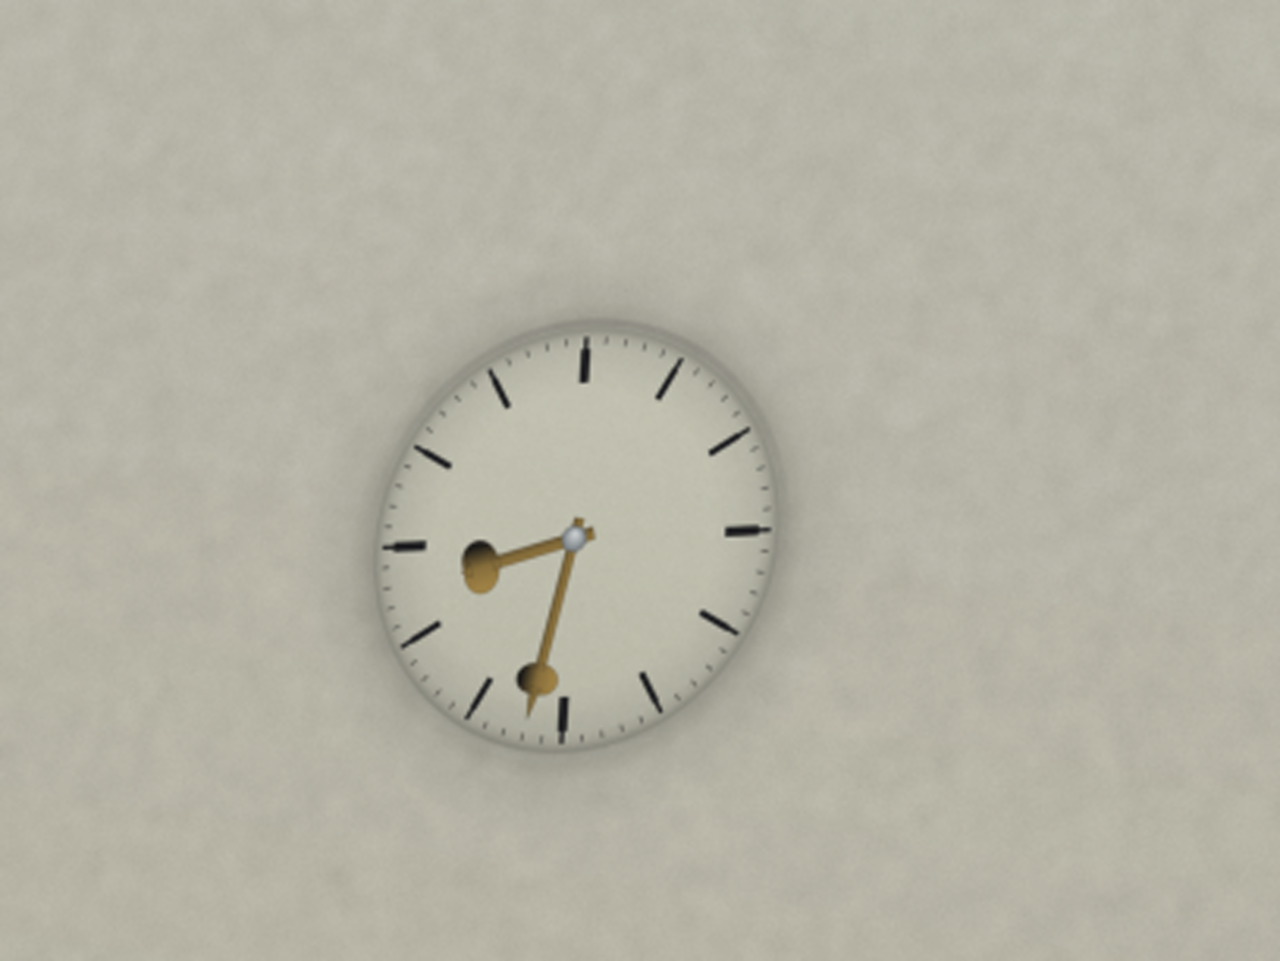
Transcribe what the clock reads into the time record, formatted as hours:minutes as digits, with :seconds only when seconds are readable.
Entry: 8:32
